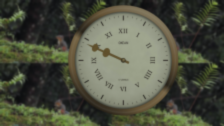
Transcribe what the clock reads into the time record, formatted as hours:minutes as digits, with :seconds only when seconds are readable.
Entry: 9:49
